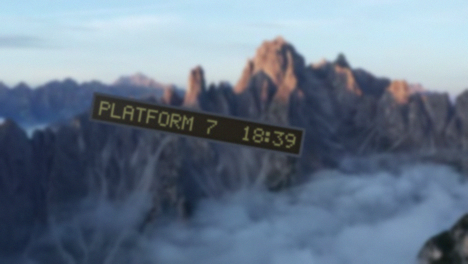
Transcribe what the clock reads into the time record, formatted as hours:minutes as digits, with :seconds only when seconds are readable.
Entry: 18:39
